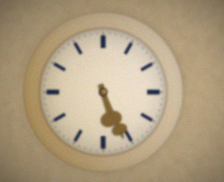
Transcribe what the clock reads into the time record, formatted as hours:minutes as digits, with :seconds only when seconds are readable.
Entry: 5:26
